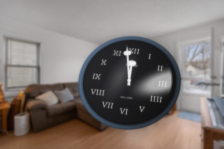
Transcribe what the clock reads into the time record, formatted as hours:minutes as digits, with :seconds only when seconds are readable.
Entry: 11:58
